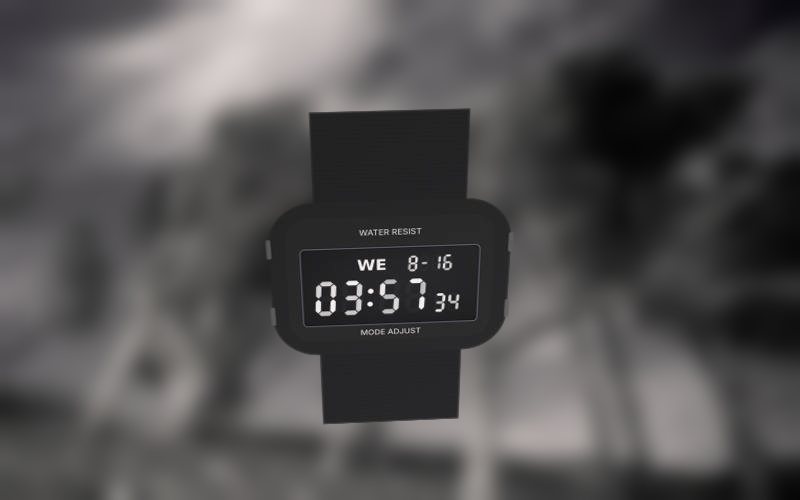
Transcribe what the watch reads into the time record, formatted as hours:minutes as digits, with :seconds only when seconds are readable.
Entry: 3:57:34
